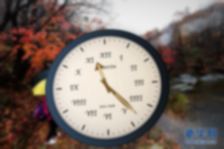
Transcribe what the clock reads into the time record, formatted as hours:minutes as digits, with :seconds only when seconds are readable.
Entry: 11:23
